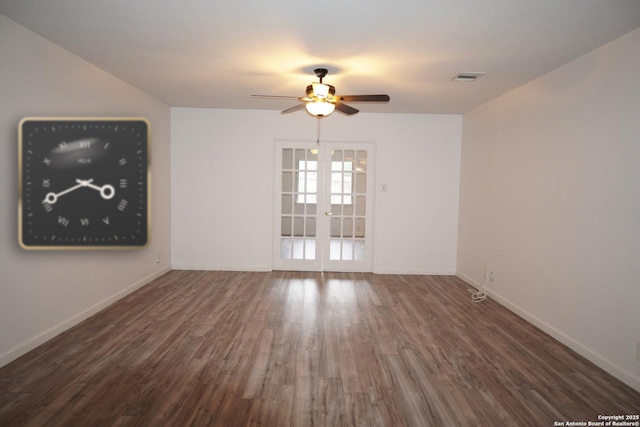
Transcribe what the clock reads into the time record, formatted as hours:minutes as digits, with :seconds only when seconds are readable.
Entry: 3:41
